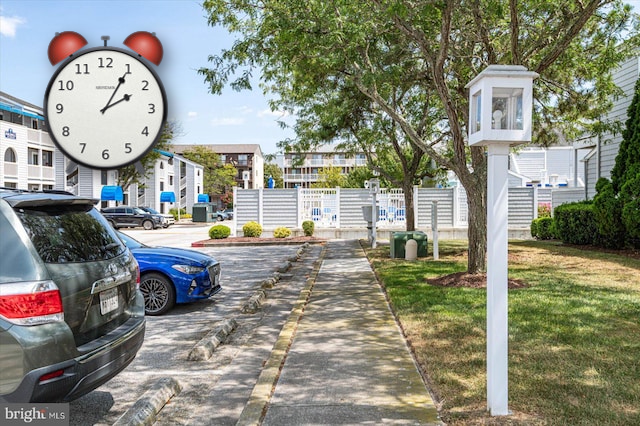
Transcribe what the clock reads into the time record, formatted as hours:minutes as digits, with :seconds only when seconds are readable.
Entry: 2:05
